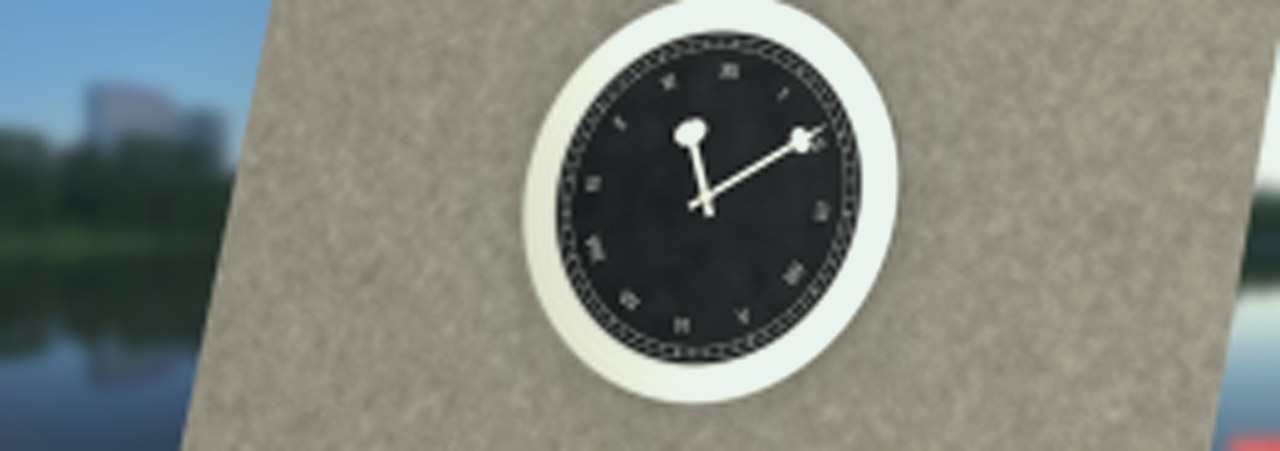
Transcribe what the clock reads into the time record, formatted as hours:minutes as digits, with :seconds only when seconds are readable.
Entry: 11:09
